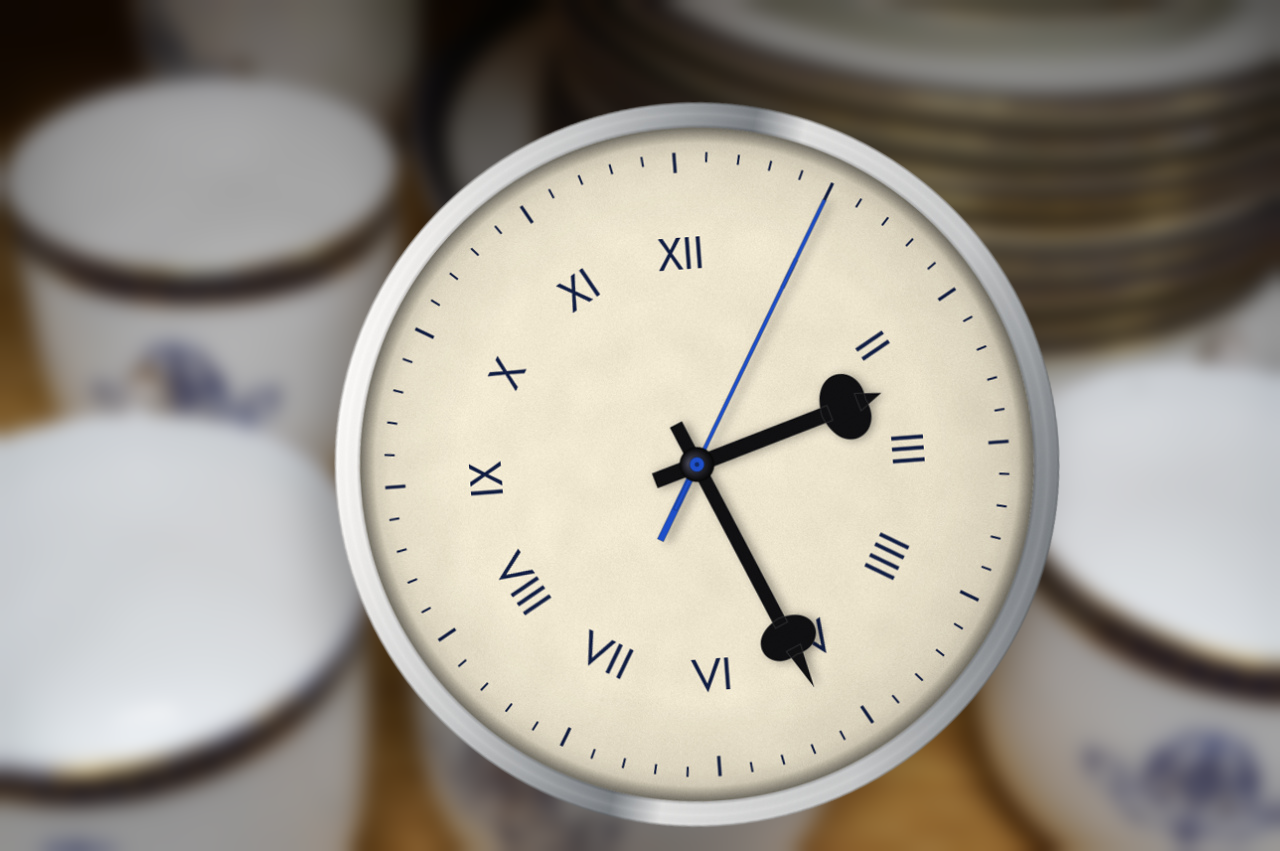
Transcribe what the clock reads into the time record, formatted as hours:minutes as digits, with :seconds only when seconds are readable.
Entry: 2:26:05
